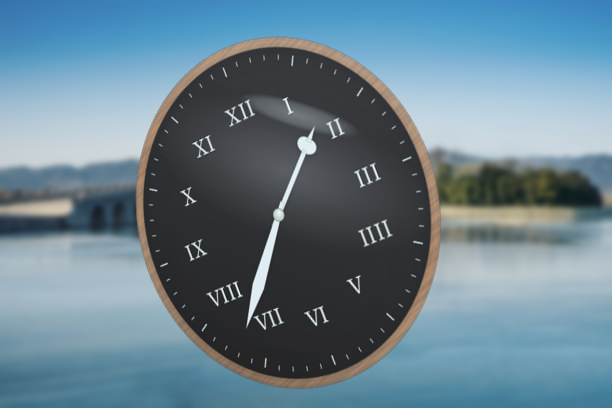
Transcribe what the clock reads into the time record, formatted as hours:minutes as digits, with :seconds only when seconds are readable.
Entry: 1:37
